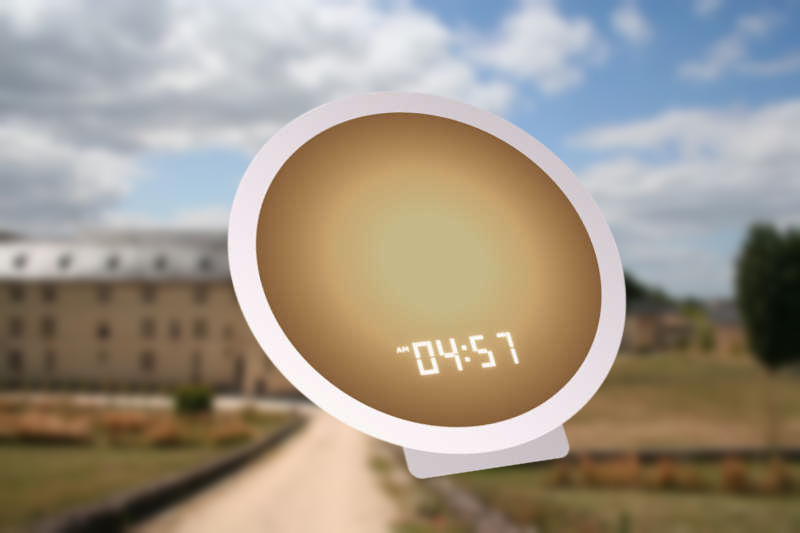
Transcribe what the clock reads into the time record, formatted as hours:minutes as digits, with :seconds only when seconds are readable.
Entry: 4:57
